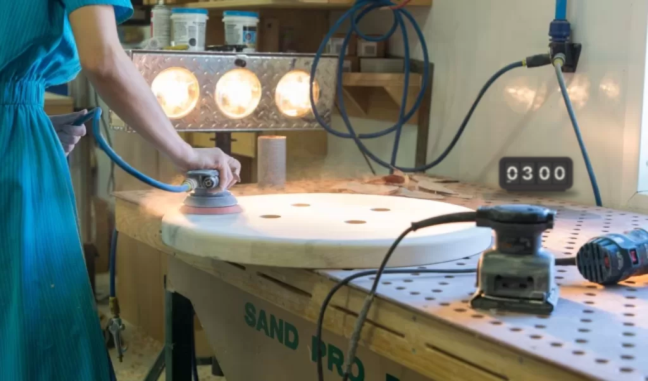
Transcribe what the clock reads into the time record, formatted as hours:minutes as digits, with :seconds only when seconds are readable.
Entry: 3:00
